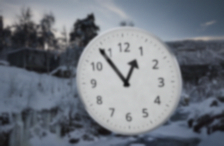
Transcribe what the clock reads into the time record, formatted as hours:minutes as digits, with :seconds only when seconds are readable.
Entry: 12:54
